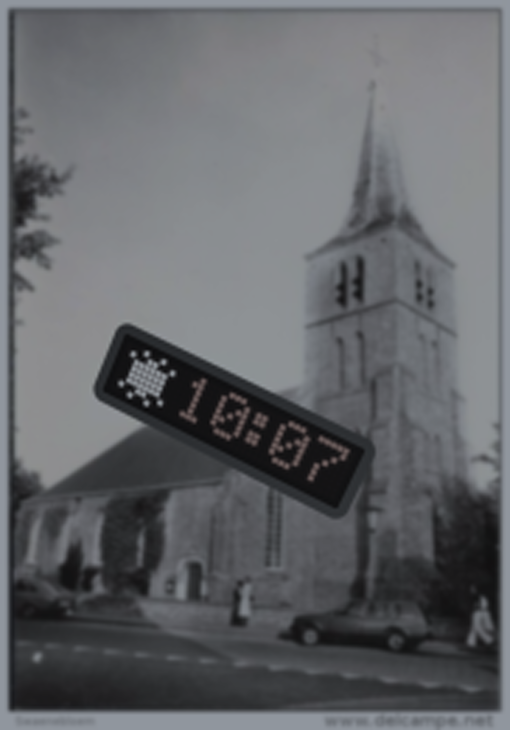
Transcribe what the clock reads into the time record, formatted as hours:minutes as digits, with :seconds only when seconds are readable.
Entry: 10:07
